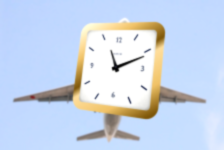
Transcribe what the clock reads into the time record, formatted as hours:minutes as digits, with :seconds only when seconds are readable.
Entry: 11:11
